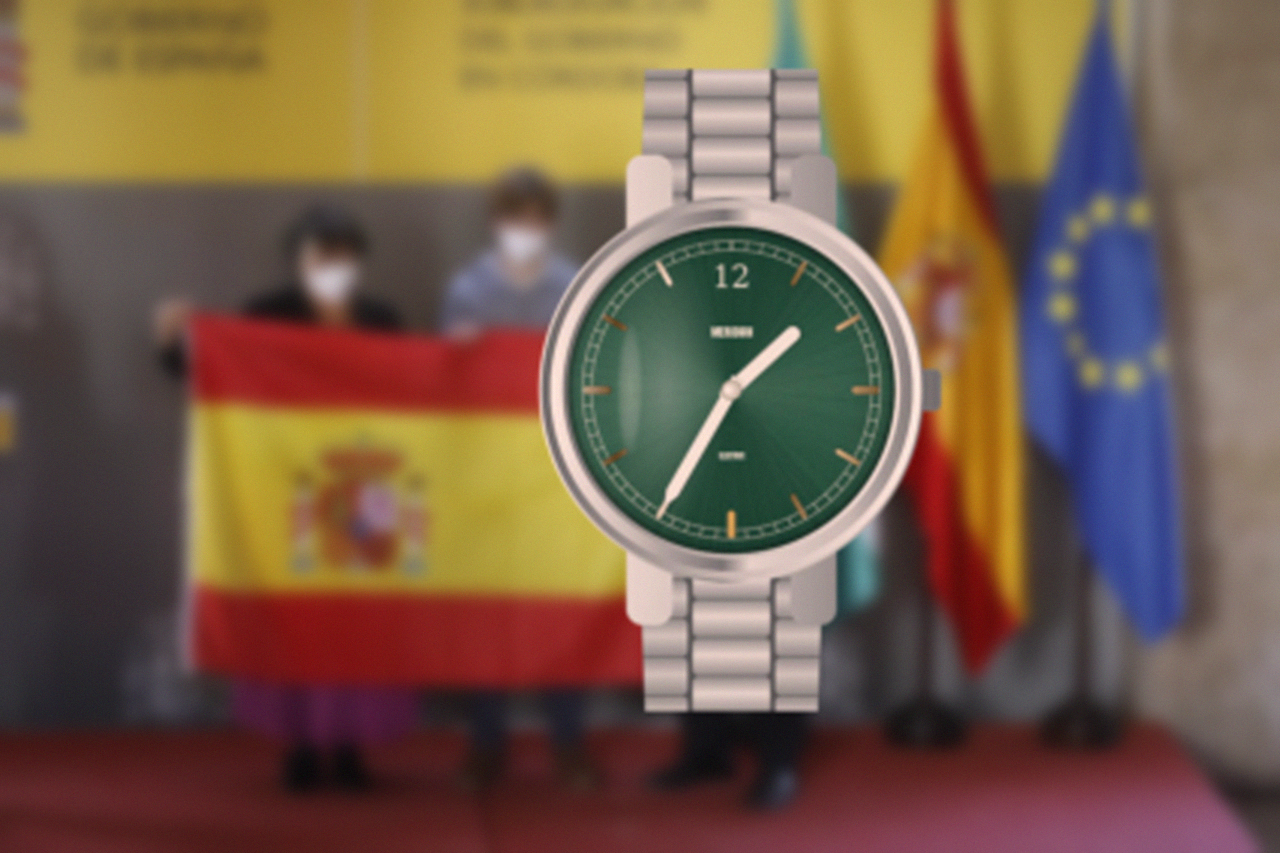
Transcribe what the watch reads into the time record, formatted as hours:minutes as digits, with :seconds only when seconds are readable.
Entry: 1:35
